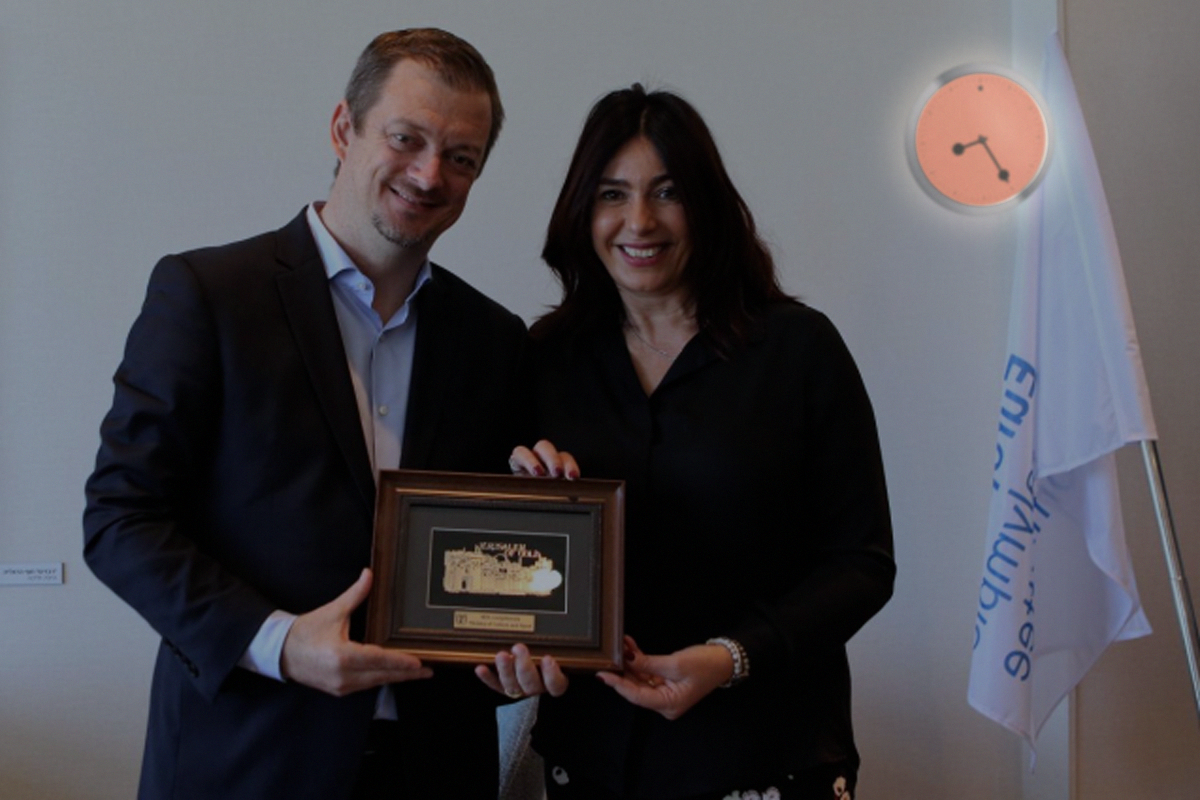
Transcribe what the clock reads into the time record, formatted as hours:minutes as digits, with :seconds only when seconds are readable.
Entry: 8:25
